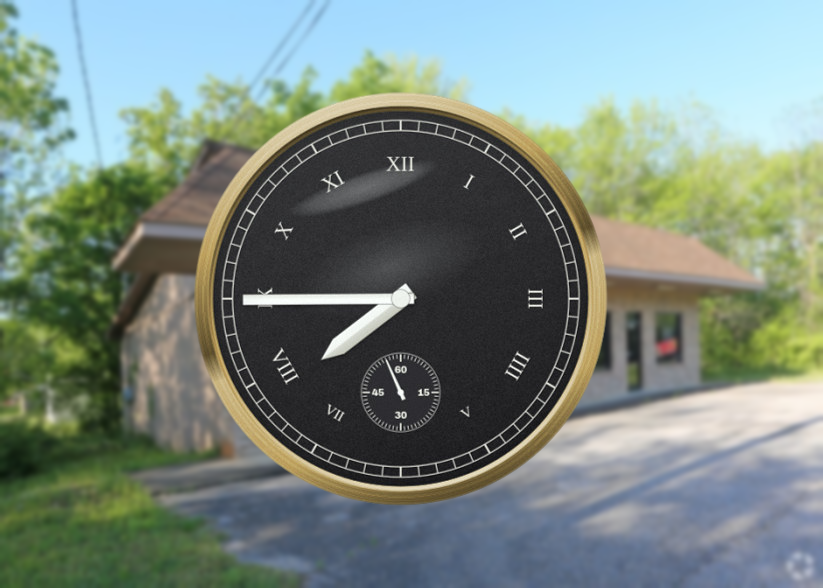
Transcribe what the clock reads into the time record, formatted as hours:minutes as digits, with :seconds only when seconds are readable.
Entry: 7:44:56
